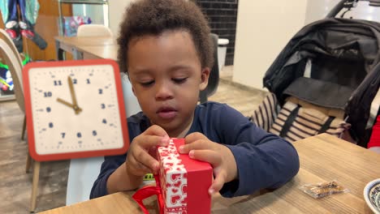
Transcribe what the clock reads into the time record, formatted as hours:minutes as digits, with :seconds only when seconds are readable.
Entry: 9:59
